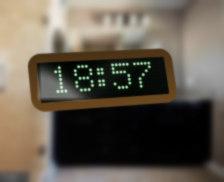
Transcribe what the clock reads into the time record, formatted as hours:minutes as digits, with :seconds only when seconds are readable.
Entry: 18:57
